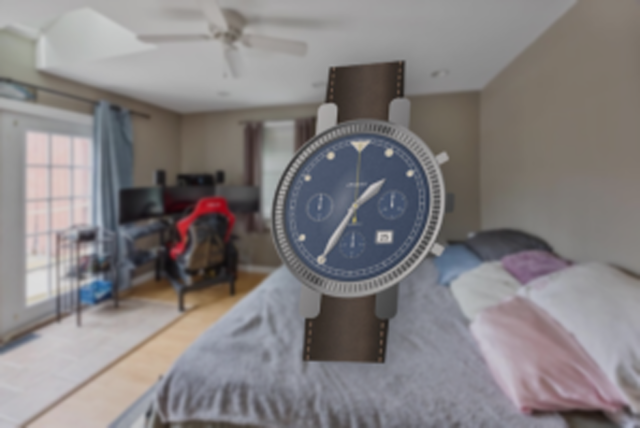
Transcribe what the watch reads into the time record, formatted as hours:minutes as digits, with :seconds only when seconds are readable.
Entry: 1:35
